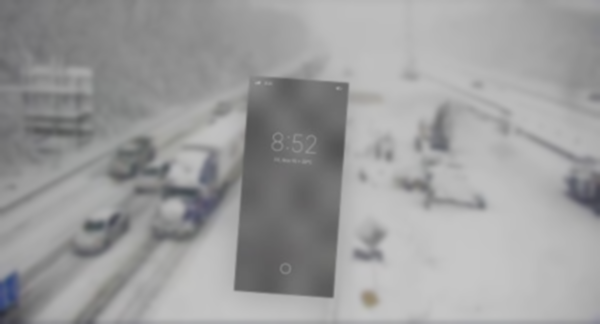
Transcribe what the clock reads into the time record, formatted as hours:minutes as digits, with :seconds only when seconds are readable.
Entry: 8:52
